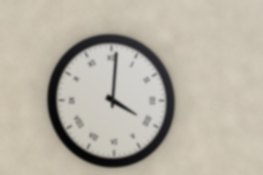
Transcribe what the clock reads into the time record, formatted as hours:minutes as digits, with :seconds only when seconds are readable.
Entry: 4:01
